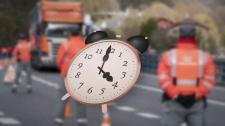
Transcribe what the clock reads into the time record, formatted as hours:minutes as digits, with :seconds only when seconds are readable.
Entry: 3:59
